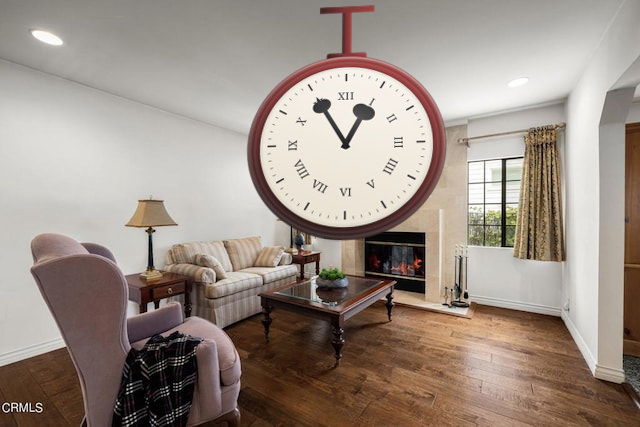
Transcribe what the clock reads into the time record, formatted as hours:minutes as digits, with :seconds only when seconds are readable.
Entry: 12:55
